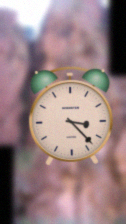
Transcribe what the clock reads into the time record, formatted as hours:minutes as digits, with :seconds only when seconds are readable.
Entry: 3:23
